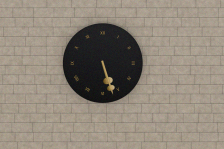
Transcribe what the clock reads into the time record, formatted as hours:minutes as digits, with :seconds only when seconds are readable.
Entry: 5:27
